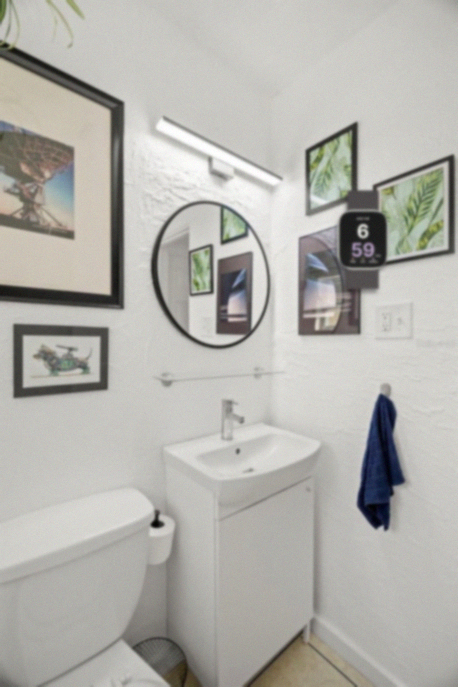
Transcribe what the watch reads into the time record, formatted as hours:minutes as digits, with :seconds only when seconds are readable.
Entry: 6:59
